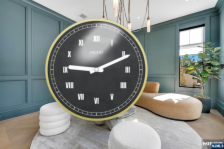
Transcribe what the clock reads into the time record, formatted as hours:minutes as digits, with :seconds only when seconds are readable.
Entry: 9:11
